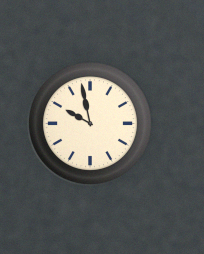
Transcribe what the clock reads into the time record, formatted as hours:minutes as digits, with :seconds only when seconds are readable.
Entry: 9:58
